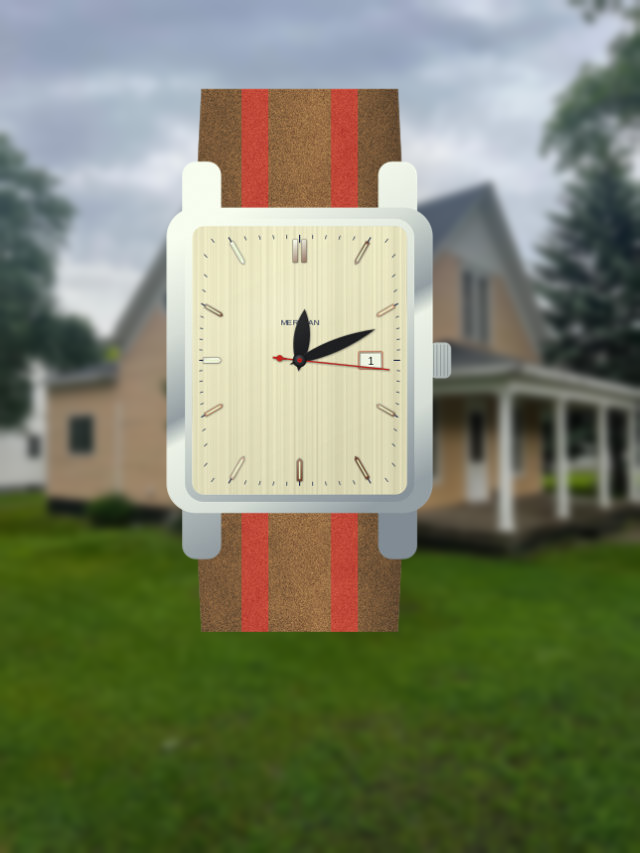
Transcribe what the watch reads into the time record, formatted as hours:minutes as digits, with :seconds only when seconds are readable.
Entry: 12:11:16
